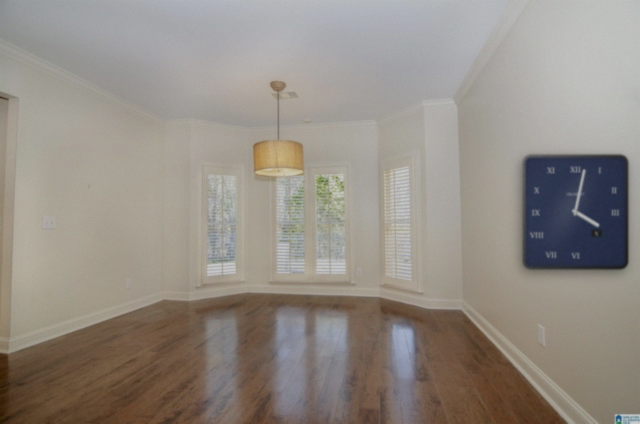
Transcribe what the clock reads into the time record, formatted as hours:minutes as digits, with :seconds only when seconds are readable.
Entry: 4:02
